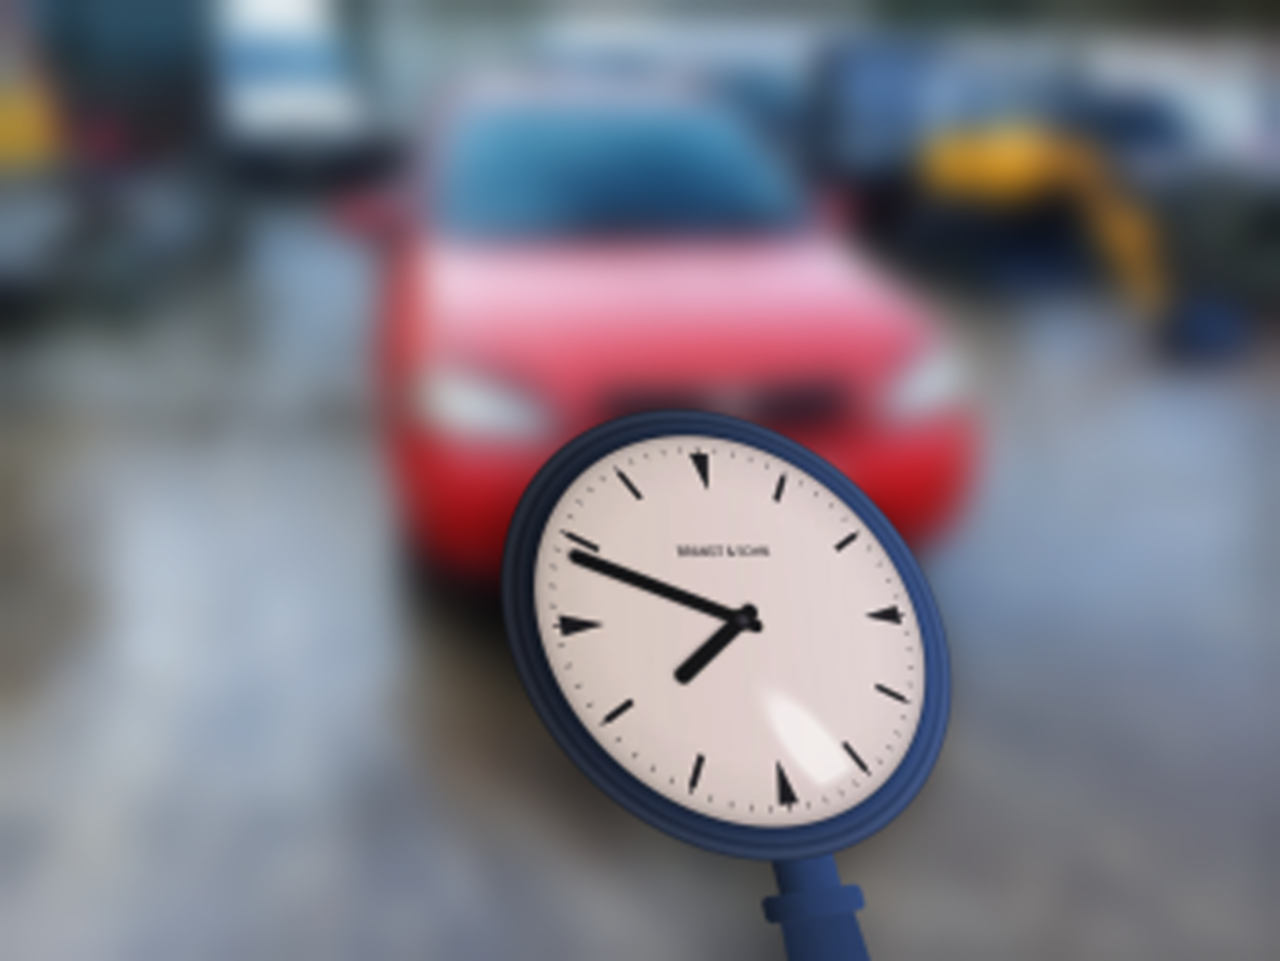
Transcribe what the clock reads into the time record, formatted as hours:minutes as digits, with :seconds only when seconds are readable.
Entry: 7:49
